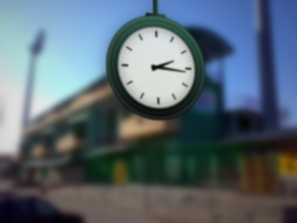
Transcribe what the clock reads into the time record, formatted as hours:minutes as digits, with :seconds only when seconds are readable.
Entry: 2:16
